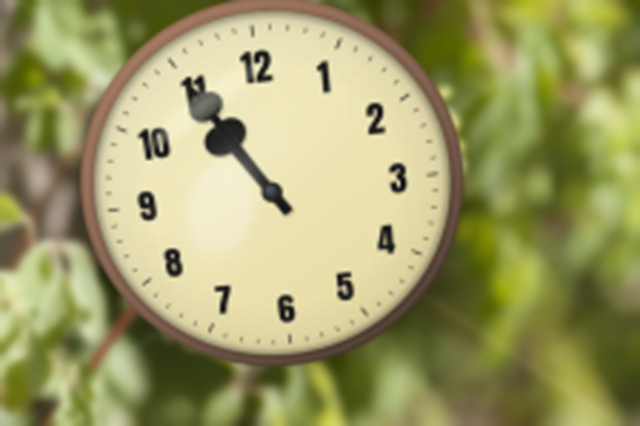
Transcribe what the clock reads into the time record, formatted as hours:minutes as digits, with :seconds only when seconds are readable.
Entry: 10:55
